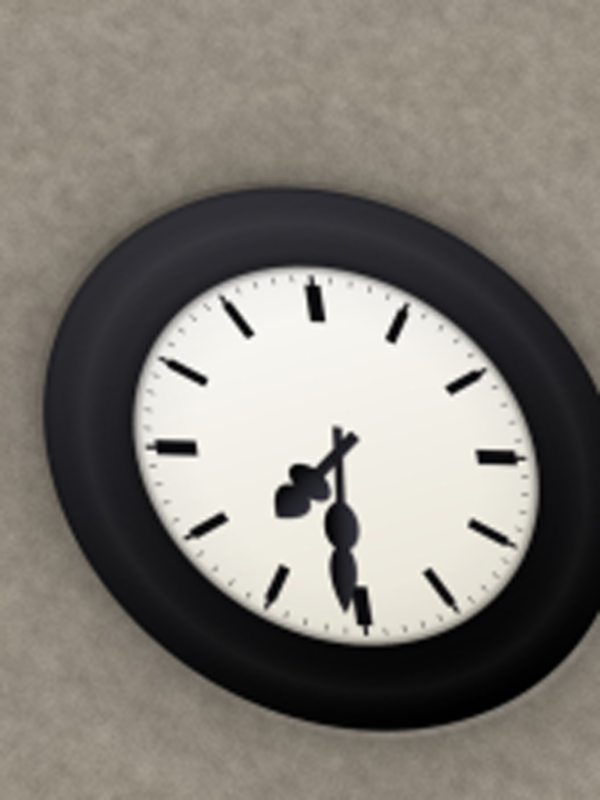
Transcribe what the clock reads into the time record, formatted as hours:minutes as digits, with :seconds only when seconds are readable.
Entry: 7:31
